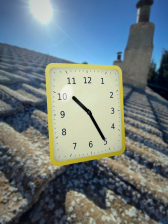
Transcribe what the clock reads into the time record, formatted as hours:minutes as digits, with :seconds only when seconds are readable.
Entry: 10:25
